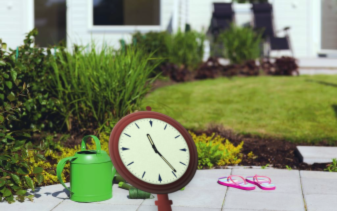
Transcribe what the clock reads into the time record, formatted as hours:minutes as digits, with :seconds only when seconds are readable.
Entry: 11:24
